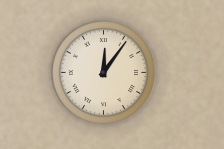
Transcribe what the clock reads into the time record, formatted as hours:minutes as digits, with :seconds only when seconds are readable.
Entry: 12:06
